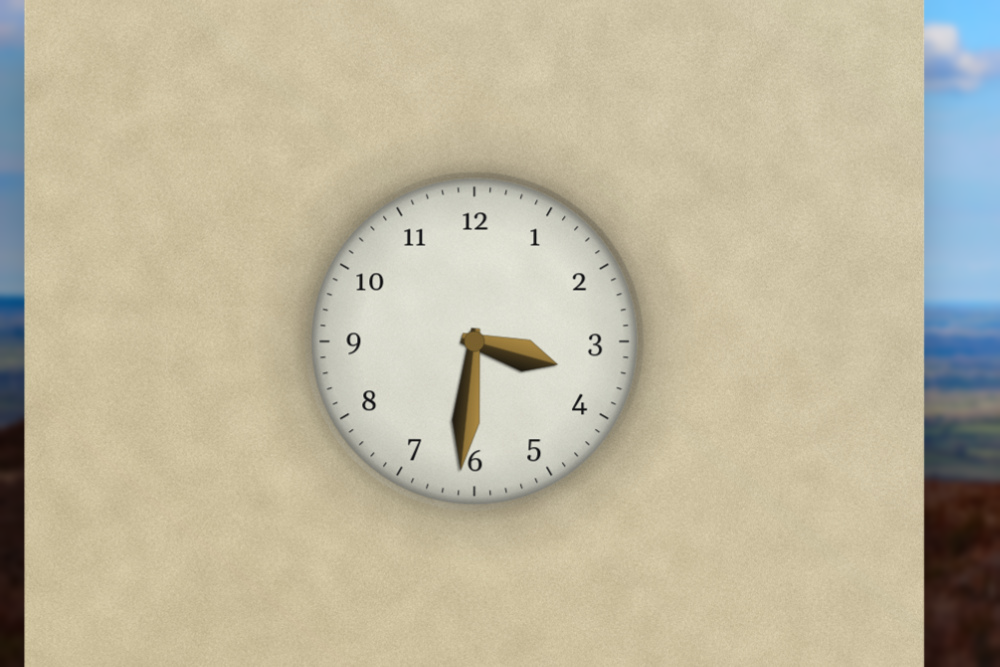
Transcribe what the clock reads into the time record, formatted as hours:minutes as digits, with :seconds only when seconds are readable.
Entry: 3:31
